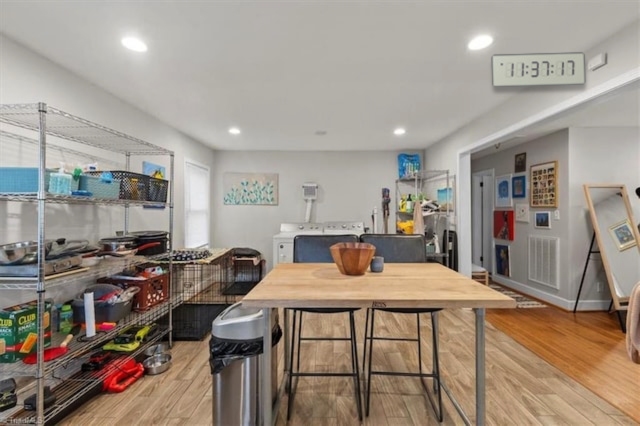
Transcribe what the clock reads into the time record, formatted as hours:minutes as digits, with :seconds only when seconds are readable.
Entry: 11:37:17
